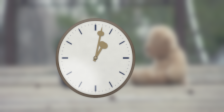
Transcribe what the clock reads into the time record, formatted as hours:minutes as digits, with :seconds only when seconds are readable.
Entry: 1:02
